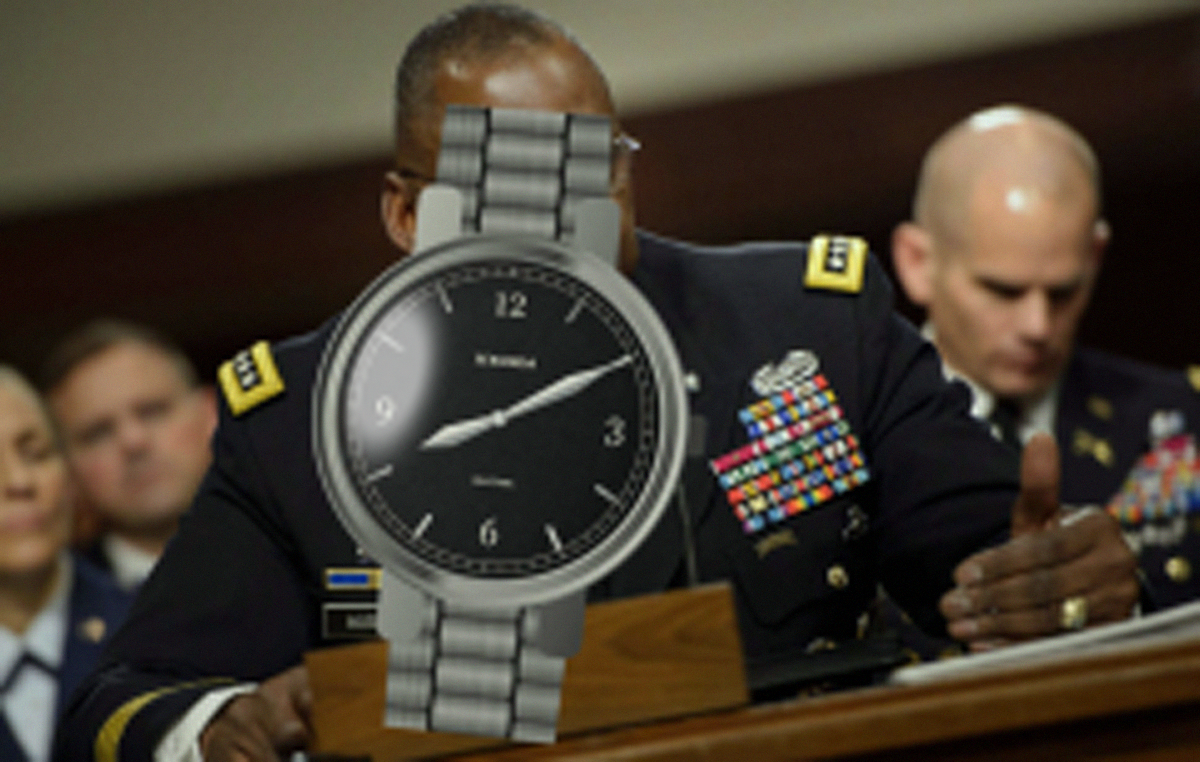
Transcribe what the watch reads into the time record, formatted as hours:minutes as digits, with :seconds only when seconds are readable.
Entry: 8:10
